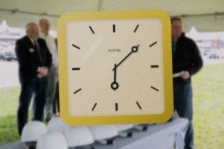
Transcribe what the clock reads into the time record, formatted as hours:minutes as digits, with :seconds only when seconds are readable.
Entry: 6:08
